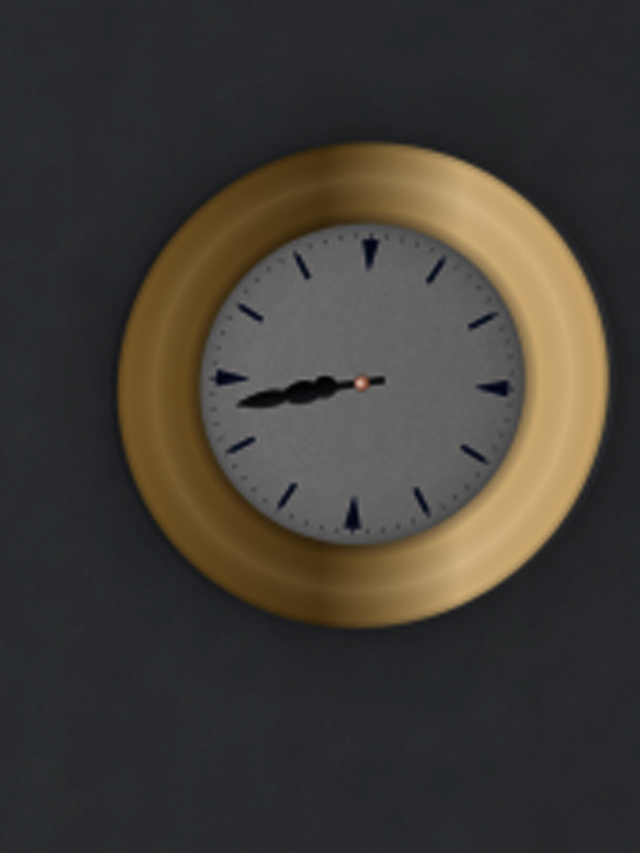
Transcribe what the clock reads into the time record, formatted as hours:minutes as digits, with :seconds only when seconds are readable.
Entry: 8:43
